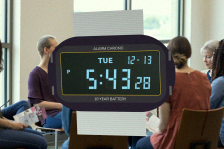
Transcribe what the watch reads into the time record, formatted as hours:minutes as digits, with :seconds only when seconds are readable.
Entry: 5:43:28
